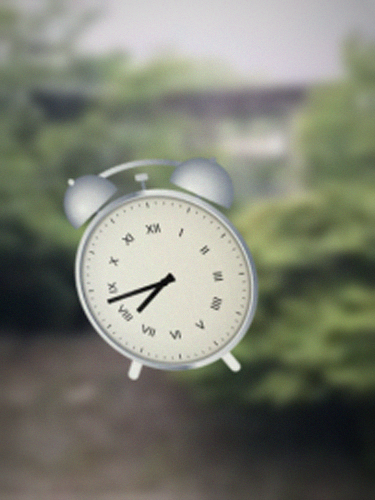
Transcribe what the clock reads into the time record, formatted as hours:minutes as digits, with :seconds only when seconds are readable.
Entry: 7:43
